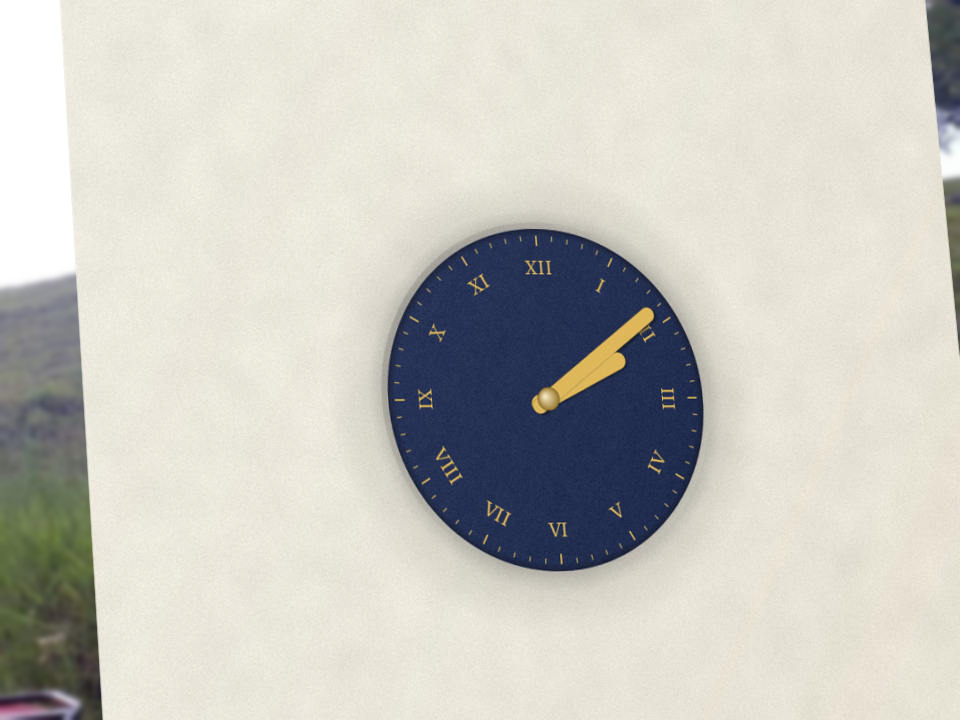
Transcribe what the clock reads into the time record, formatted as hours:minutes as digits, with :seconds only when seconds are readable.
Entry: 2:09
